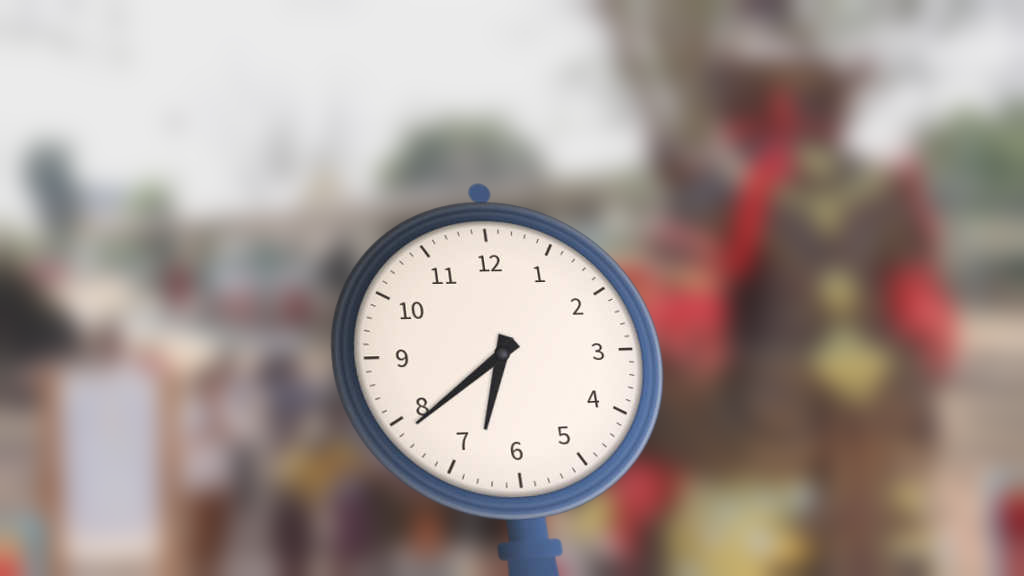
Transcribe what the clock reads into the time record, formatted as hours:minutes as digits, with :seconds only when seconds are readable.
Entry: 6:39
